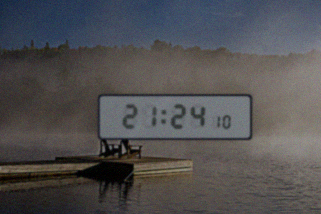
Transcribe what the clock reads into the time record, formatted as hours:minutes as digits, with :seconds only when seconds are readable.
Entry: 21:24:10
